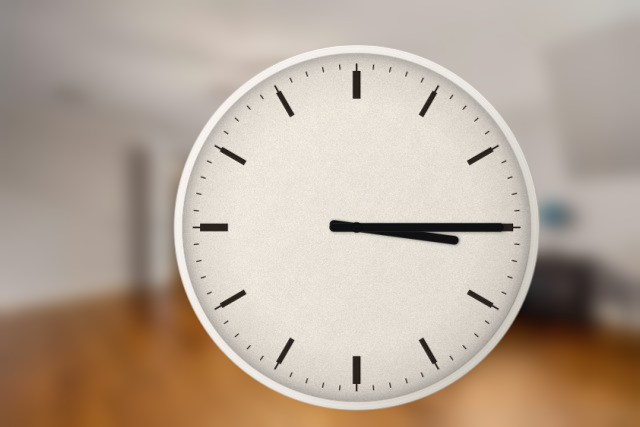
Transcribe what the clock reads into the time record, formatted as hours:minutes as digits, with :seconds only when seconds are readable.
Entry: 3:15
